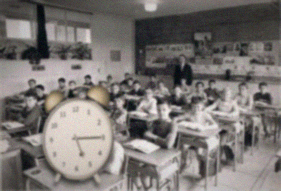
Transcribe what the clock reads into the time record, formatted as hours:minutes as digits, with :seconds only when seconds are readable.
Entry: 5:15
